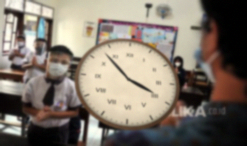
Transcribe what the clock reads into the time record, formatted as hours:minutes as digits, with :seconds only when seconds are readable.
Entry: 3:53
